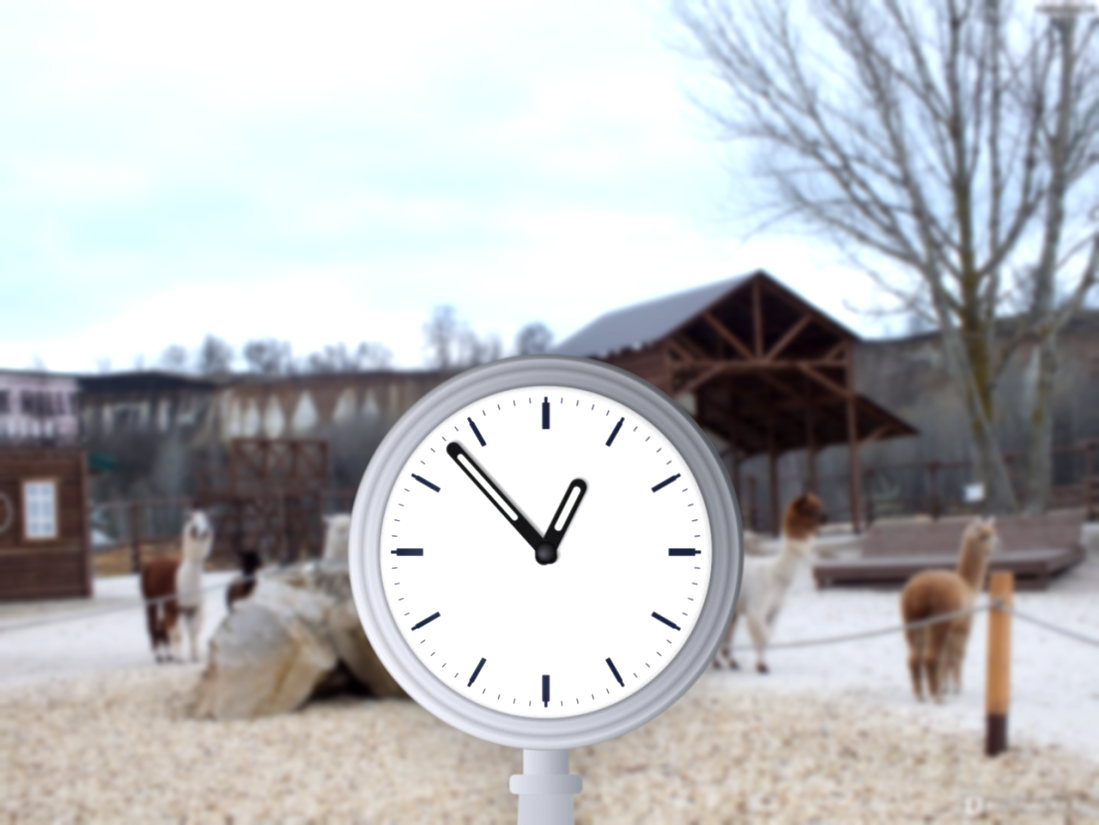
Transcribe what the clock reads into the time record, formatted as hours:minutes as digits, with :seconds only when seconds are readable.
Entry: 12:53
